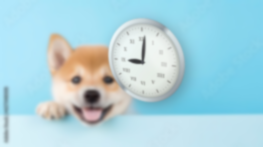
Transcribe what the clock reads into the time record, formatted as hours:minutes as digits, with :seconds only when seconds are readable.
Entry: 9:01
